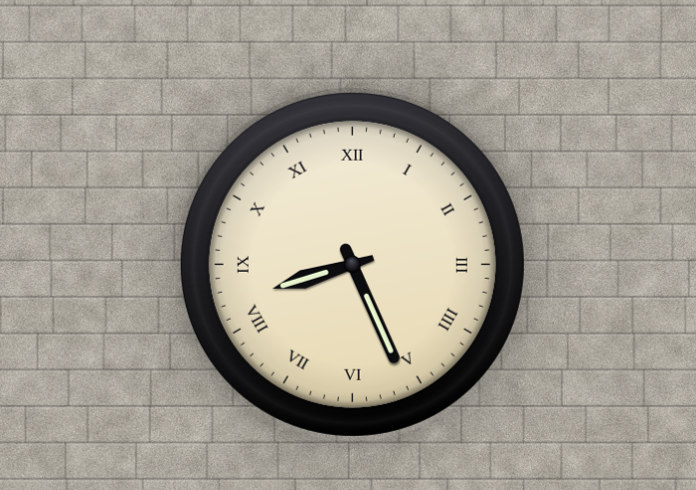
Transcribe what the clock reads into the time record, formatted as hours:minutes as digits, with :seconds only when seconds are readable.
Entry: 8:26
